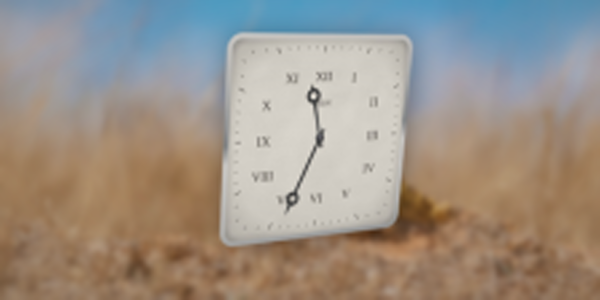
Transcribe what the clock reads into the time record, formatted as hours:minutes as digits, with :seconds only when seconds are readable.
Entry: 11:34
